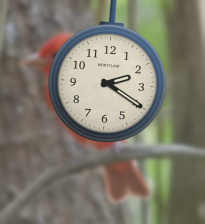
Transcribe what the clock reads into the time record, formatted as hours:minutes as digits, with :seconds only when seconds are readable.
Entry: 2:20
